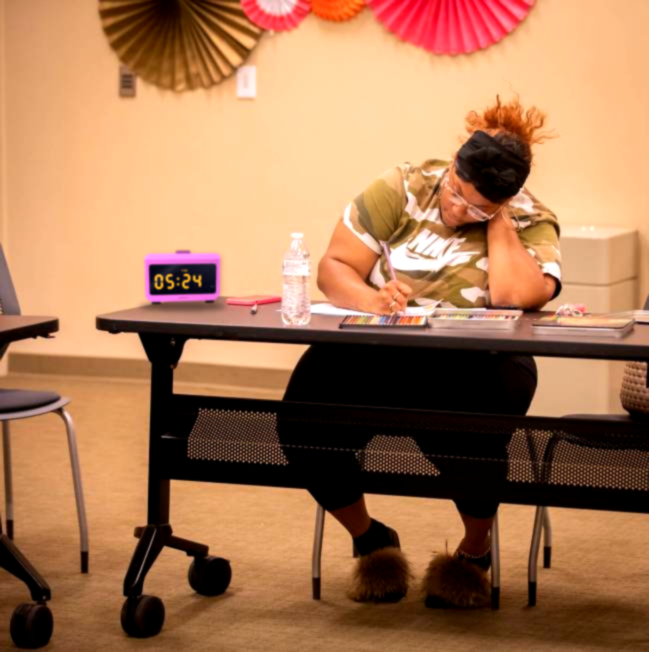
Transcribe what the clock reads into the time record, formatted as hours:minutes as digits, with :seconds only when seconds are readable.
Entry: 5:24
